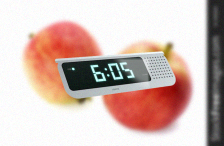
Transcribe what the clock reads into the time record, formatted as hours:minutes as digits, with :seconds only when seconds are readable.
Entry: 6:05
